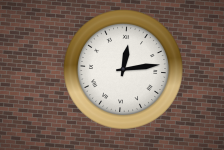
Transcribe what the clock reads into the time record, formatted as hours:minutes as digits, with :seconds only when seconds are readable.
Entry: 12:13
